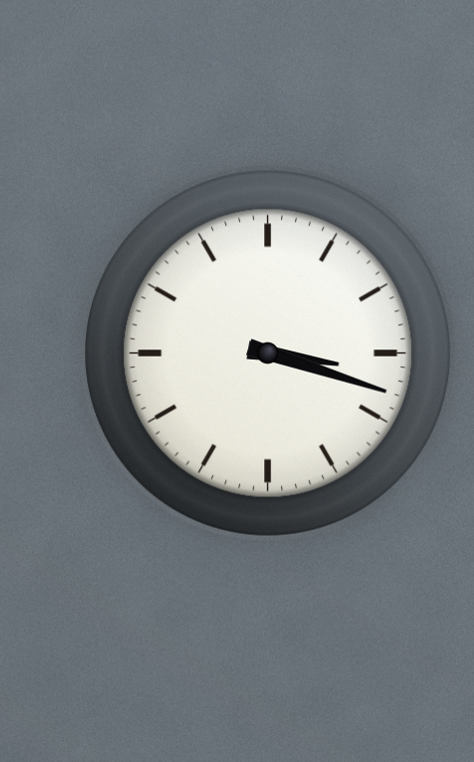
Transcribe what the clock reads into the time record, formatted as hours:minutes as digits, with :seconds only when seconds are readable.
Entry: 3:18
